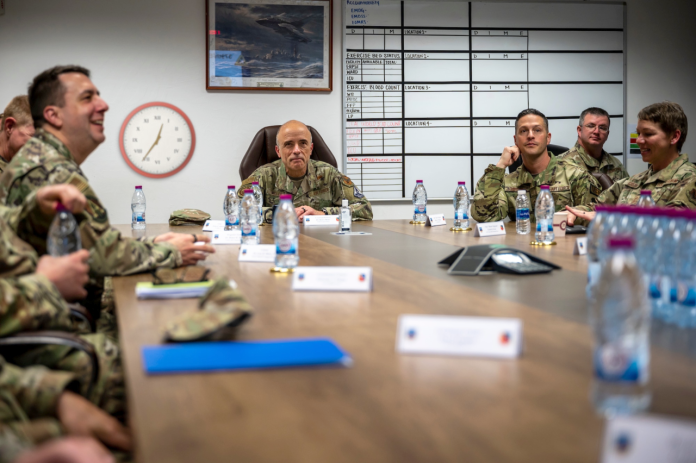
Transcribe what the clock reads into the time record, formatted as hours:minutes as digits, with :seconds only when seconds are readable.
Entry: 12:36
